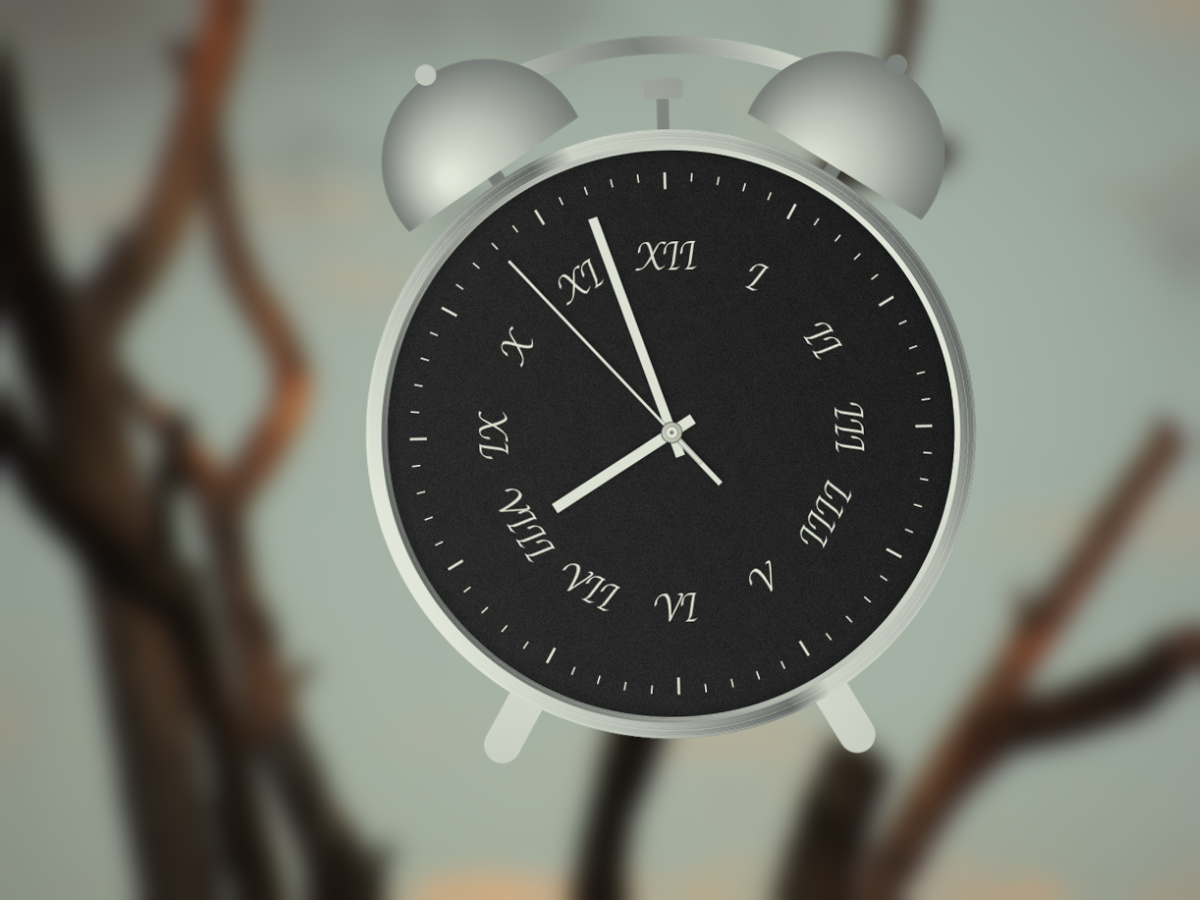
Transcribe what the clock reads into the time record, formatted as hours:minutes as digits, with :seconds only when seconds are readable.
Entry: 7:56:53
